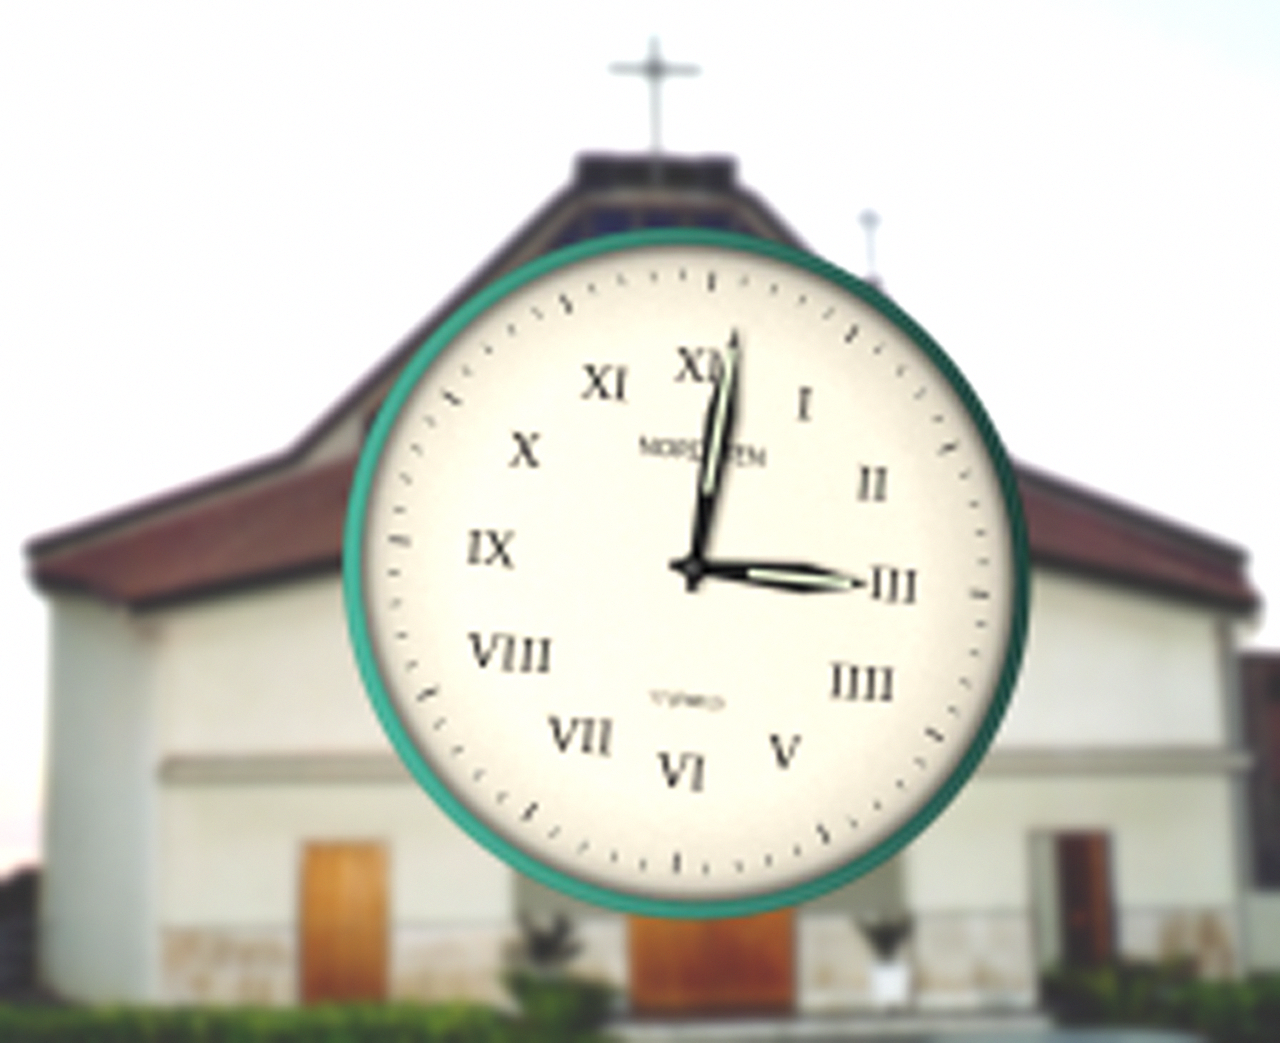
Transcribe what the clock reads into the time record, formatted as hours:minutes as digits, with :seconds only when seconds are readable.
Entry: 3:01
